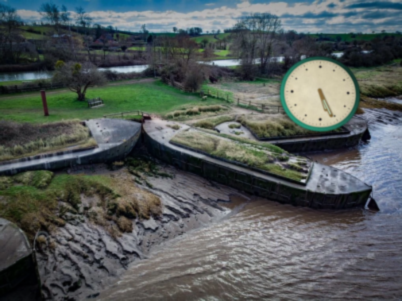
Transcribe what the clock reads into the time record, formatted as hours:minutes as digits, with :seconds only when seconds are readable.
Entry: 5:26
